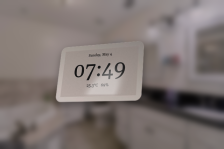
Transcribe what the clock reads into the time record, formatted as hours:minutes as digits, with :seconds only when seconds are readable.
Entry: 7:49
